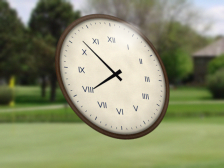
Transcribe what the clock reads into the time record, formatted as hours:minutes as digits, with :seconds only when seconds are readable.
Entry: 7:52
